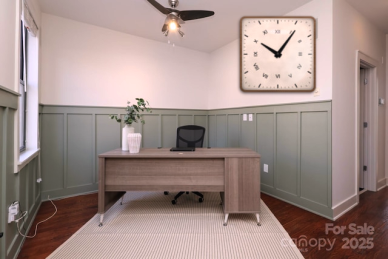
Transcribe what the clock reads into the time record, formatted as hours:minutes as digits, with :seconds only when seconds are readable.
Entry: 10:06
